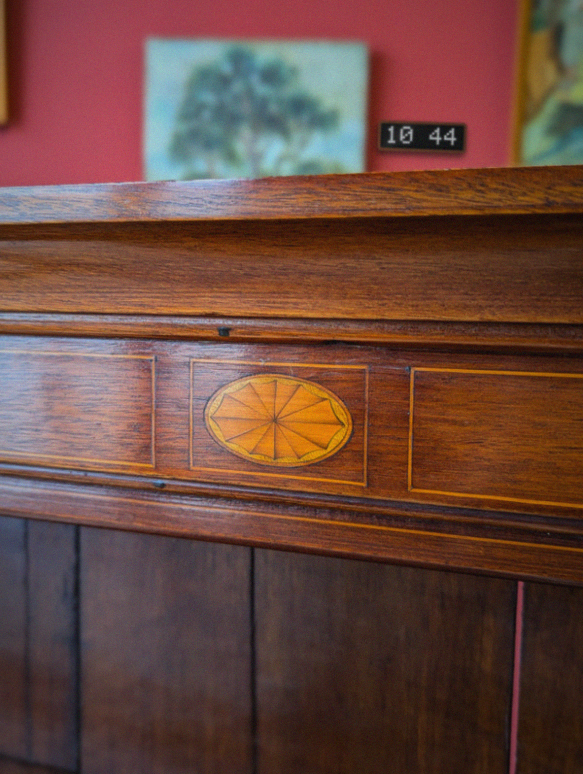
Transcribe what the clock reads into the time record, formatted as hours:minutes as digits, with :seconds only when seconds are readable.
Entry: 10:44
